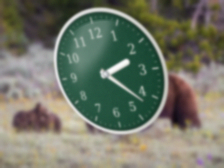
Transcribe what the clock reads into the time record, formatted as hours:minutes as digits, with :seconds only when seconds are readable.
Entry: 2:22
